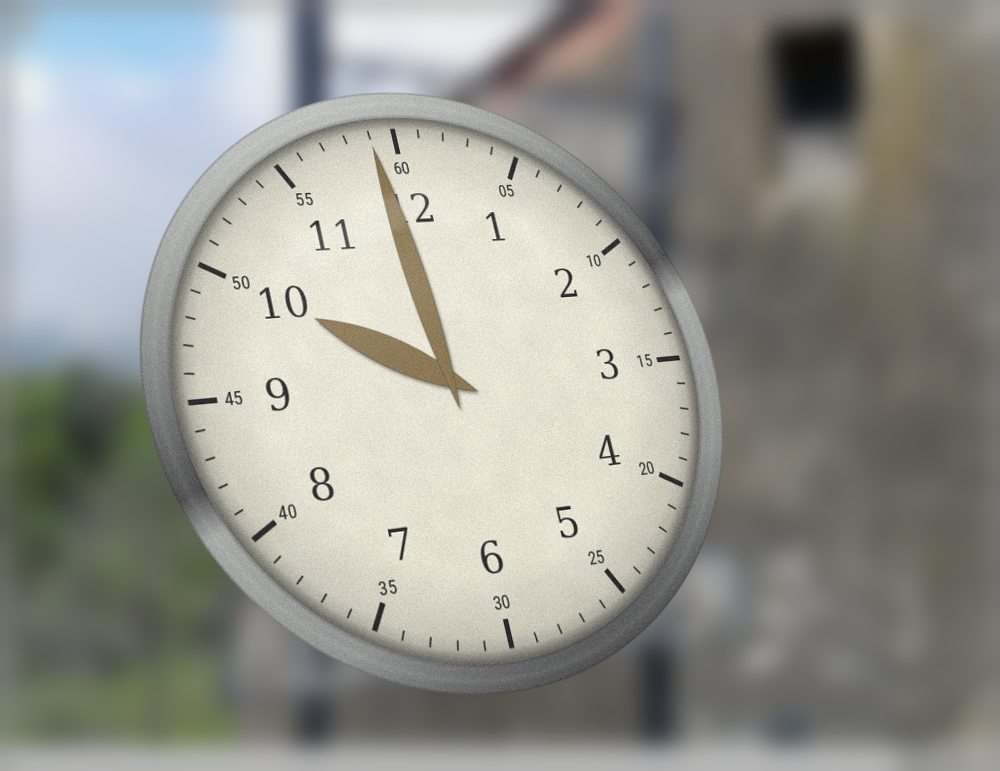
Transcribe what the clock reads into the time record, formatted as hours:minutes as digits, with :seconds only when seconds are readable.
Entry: 9:59
